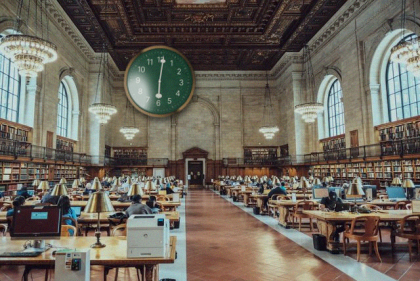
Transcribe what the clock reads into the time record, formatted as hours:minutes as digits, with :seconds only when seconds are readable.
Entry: 6:01
